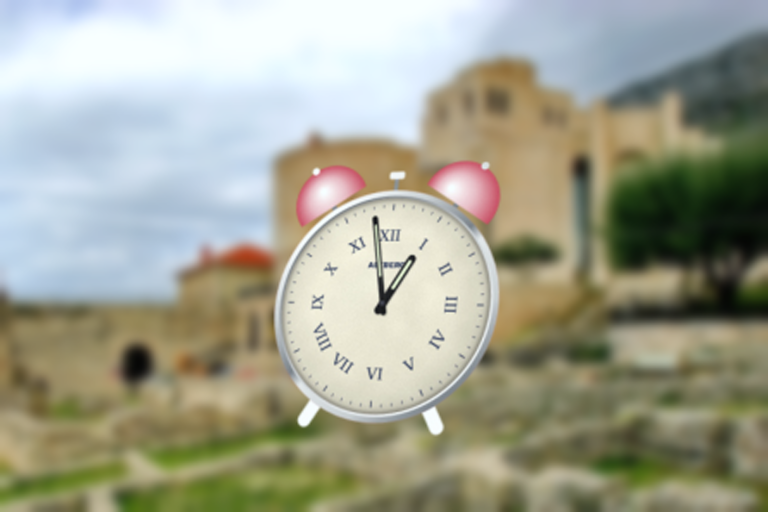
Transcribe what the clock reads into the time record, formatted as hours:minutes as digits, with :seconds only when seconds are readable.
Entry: 12:58
